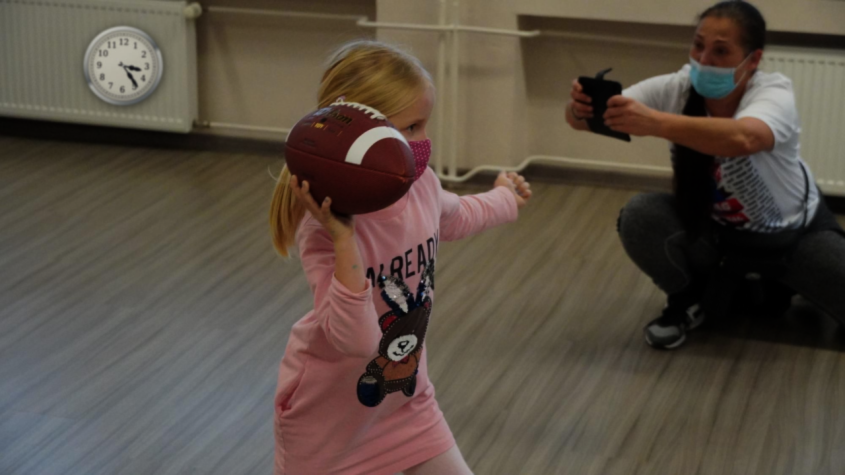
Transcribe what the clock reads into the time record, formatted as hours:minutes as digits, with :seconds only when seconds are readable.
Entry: 3:24
